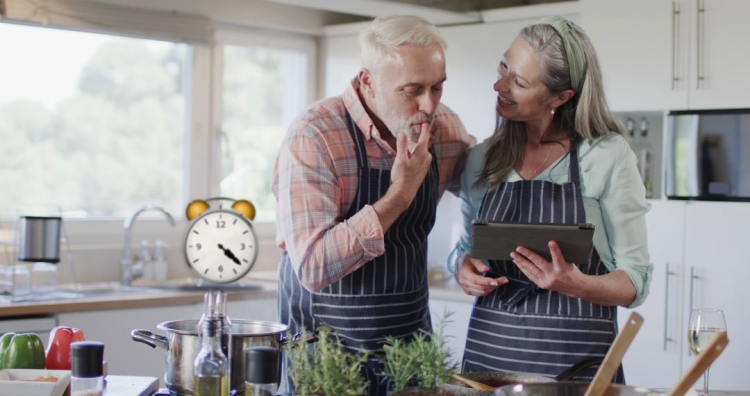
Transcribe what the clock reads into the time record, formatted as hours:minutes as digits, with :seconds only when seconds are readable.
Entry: 4:22
